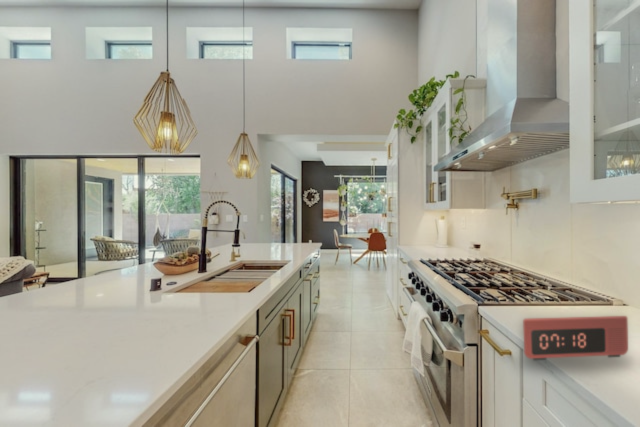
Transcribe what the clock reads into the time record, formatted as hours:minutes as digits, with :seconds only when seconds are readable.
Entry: 7:18
